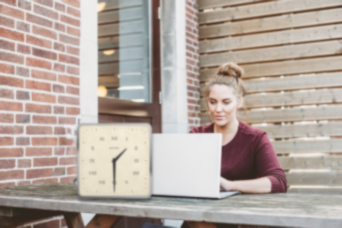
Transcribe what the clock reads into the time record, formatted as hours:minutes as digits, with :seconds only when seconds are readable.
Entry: 1:30
